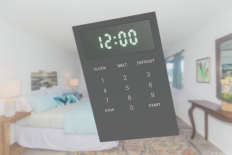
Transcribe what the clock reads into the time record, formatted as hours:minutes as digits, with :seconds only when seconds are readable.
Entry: 12:00
